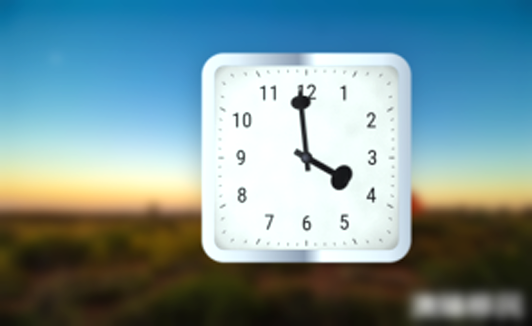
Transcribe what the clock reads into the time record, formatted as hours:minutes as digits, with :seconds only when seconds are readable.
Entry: 3:59
